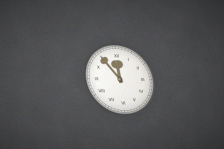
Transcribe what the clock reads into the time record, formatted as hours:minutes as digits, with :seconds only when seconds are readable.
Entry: 11:54
